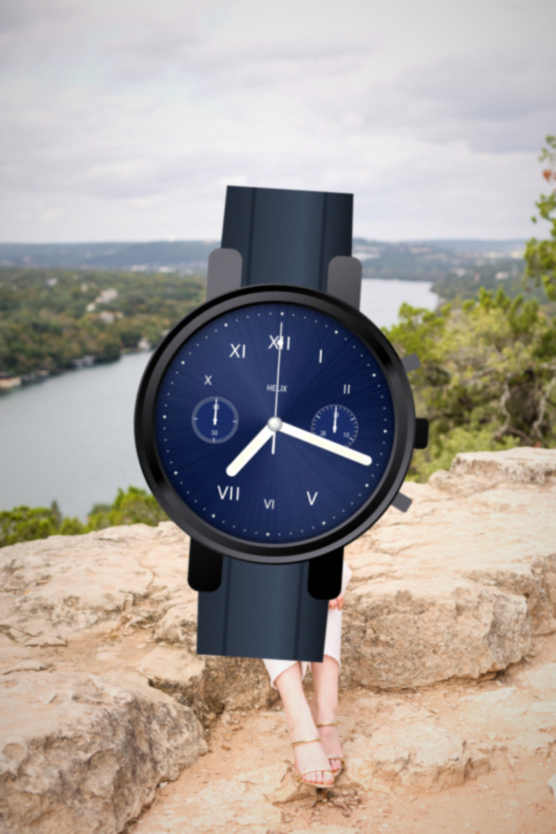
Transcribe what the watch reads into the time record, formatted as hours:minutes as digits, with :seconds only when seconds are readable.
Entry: 7:18
